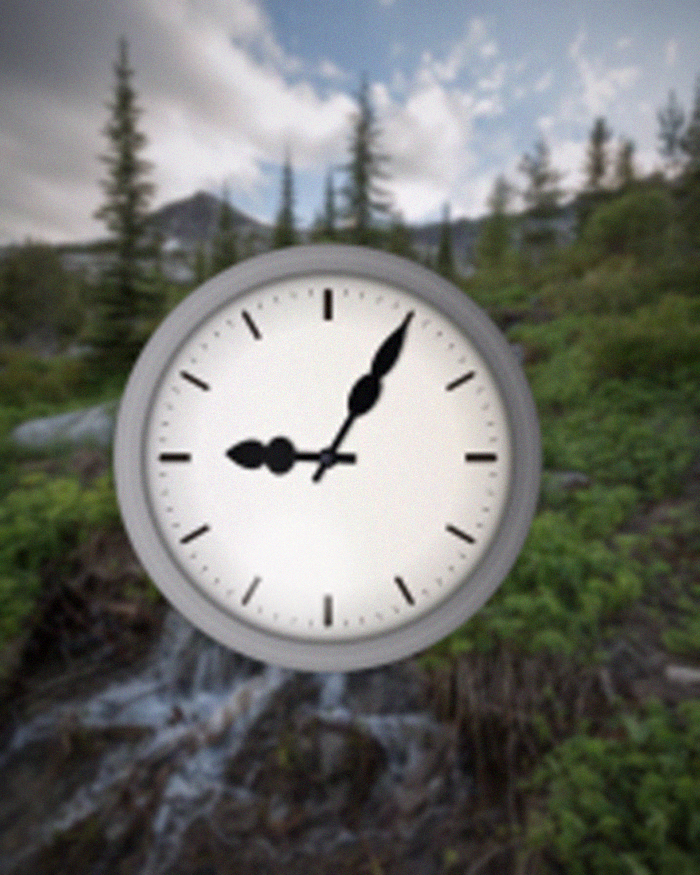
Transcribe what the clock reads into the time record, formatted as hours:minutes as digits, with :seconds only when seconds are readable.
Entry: 9:05
